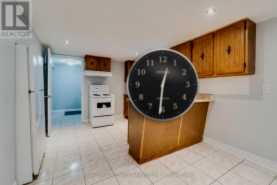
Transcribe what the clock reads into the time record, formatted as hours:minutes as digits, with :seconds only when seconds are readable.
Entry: 12:31
